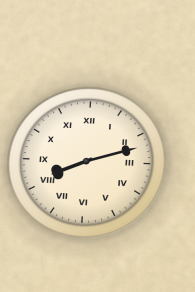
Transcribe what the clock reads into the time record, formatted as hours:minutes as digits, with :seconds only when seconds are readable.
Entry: 8:12
